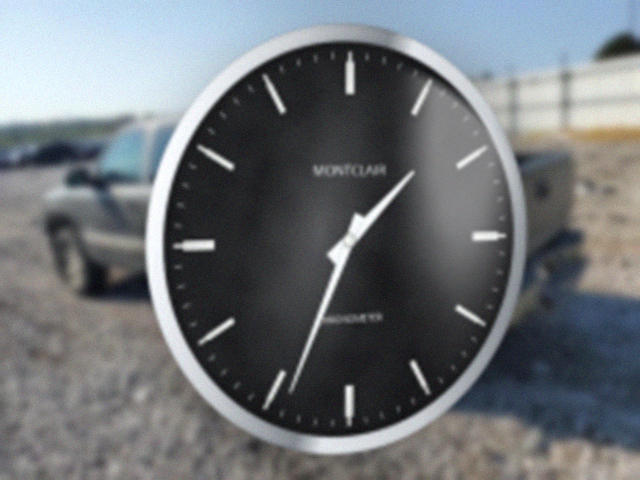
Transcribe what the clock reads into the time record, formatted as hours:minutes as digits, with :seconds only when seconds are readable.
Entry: 1:34
